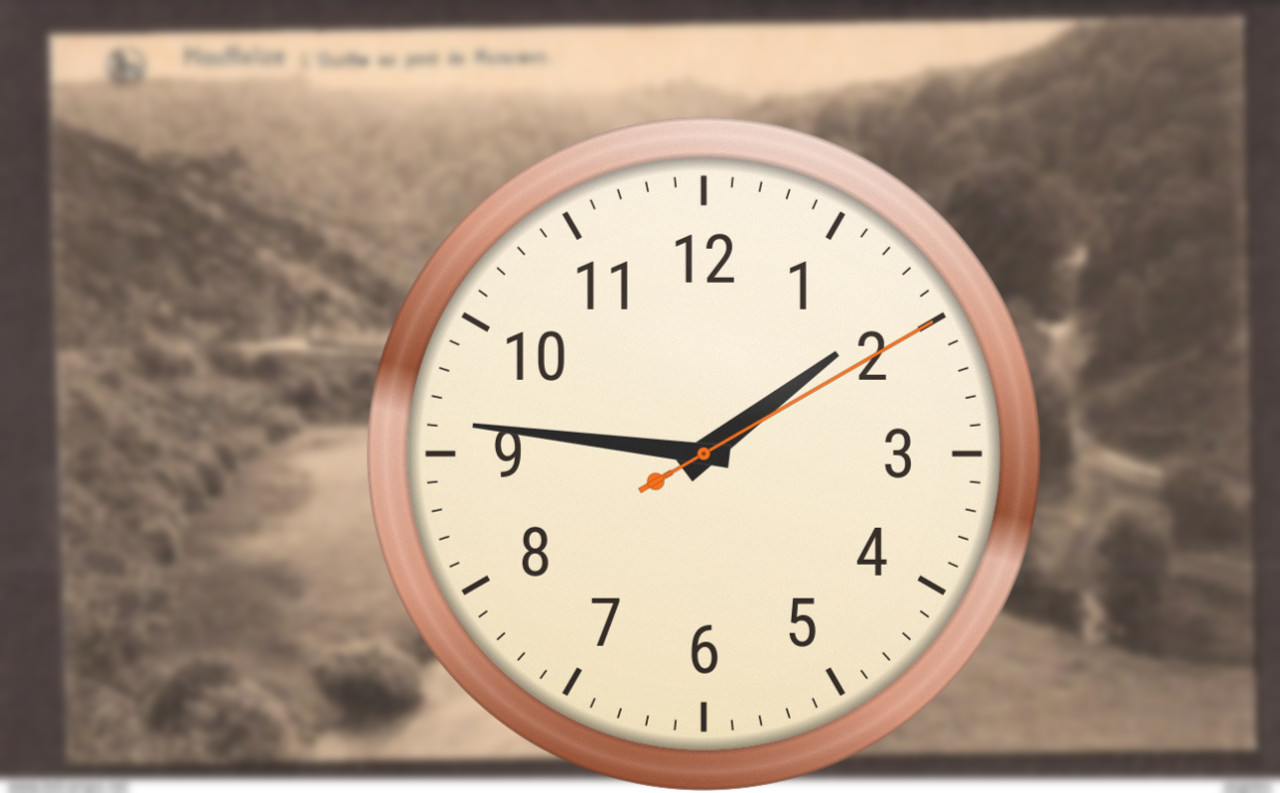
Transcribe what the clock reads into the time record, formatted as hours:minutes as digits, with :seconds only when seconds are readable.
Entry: 1:46:10
